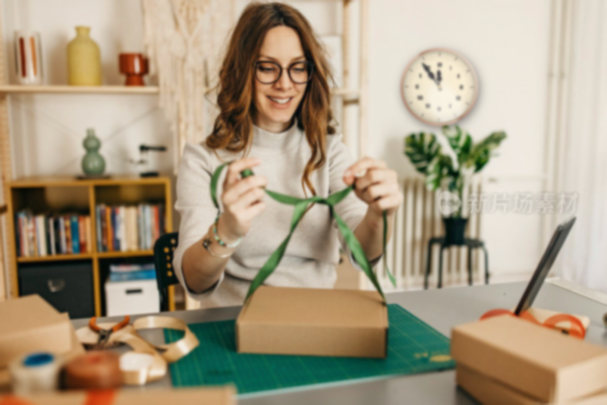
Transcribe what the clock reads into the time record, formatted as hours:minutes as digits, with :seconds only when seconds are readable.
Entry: 11:54
